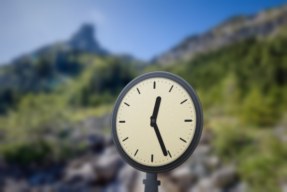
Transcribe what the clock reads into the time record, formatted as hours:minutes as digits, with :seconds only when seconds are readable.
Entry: 12:26
